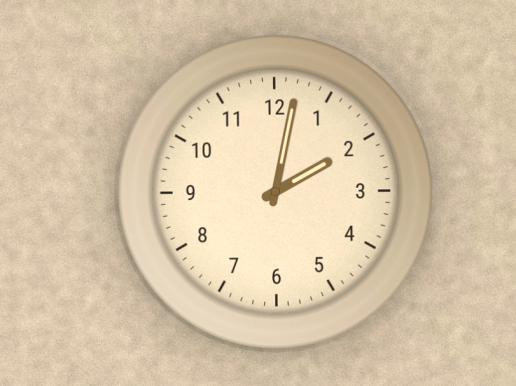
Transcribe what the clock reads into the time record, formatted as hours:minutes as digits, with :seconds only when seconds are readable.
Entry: 2:02
